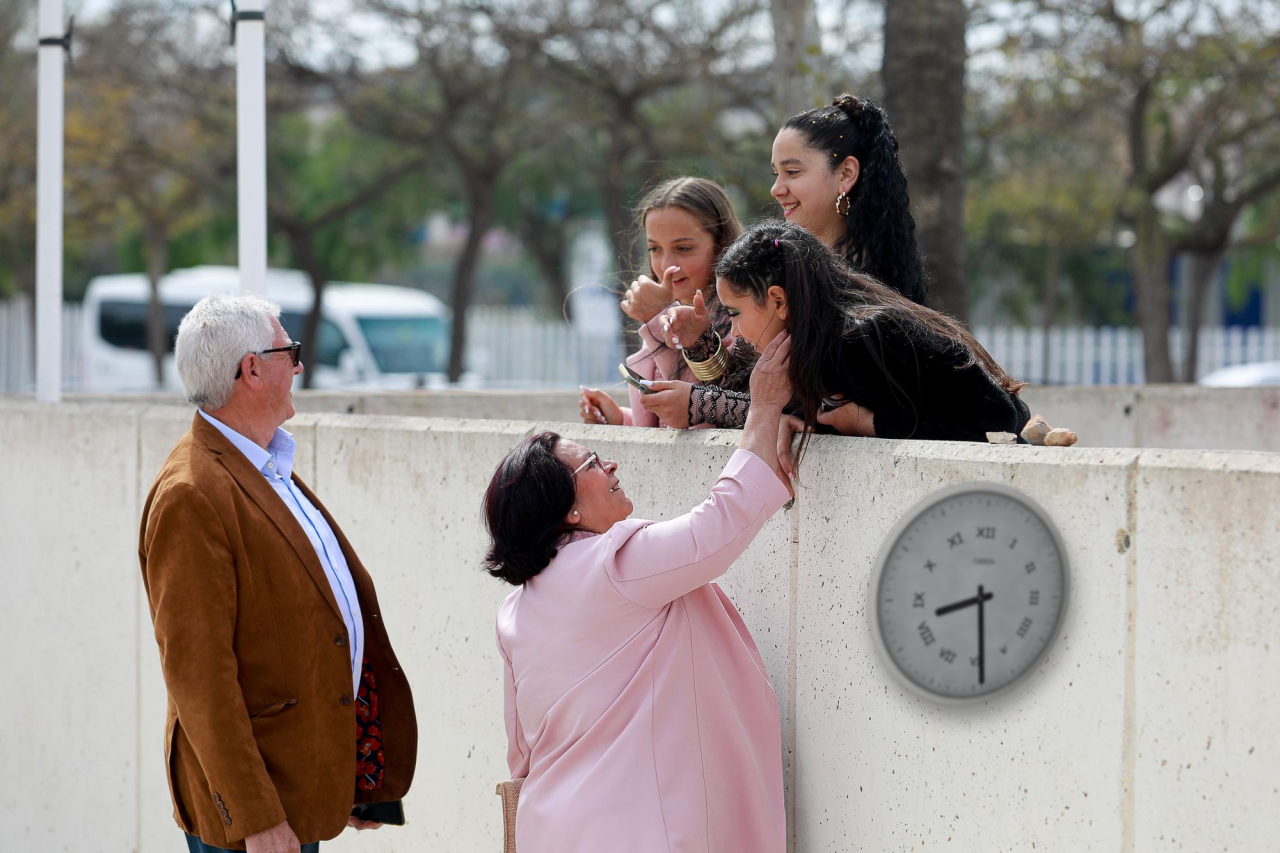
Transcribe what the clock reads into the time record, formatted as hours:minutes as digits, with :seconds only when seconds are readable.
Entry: 8:29
